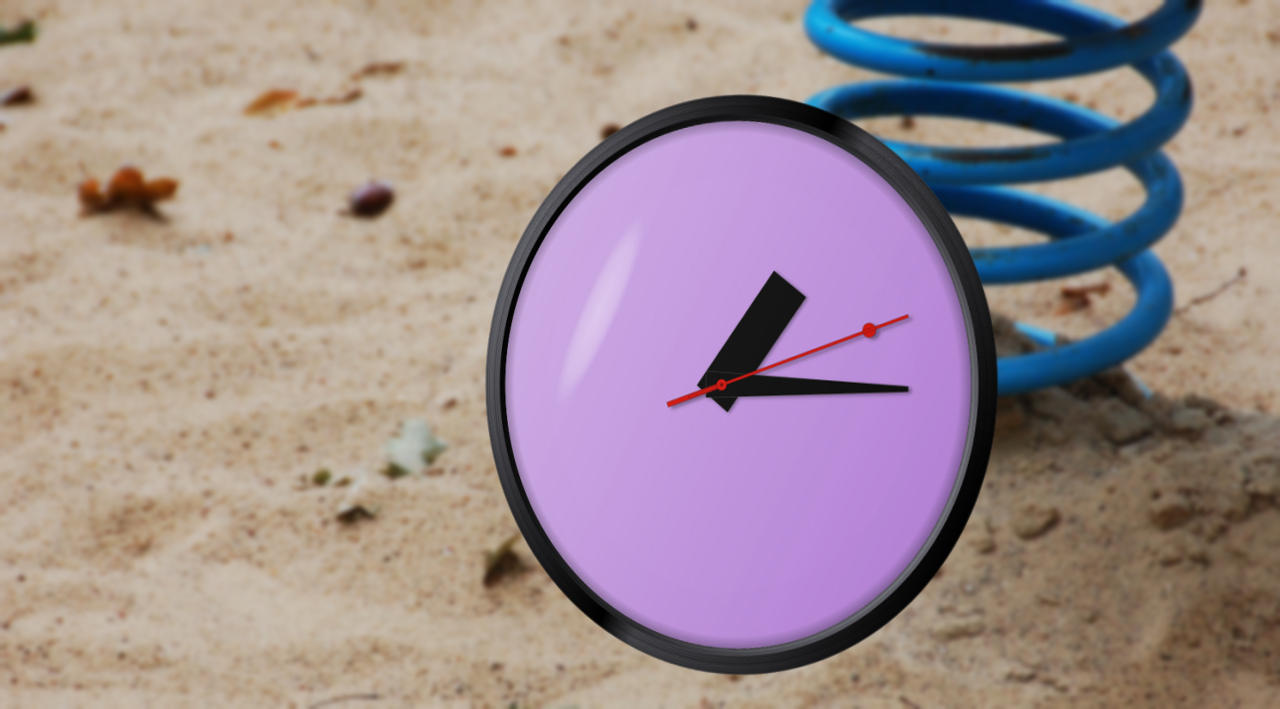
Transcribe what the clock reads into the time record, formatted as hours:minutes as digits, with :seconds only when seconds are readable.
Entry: 1:15:12
